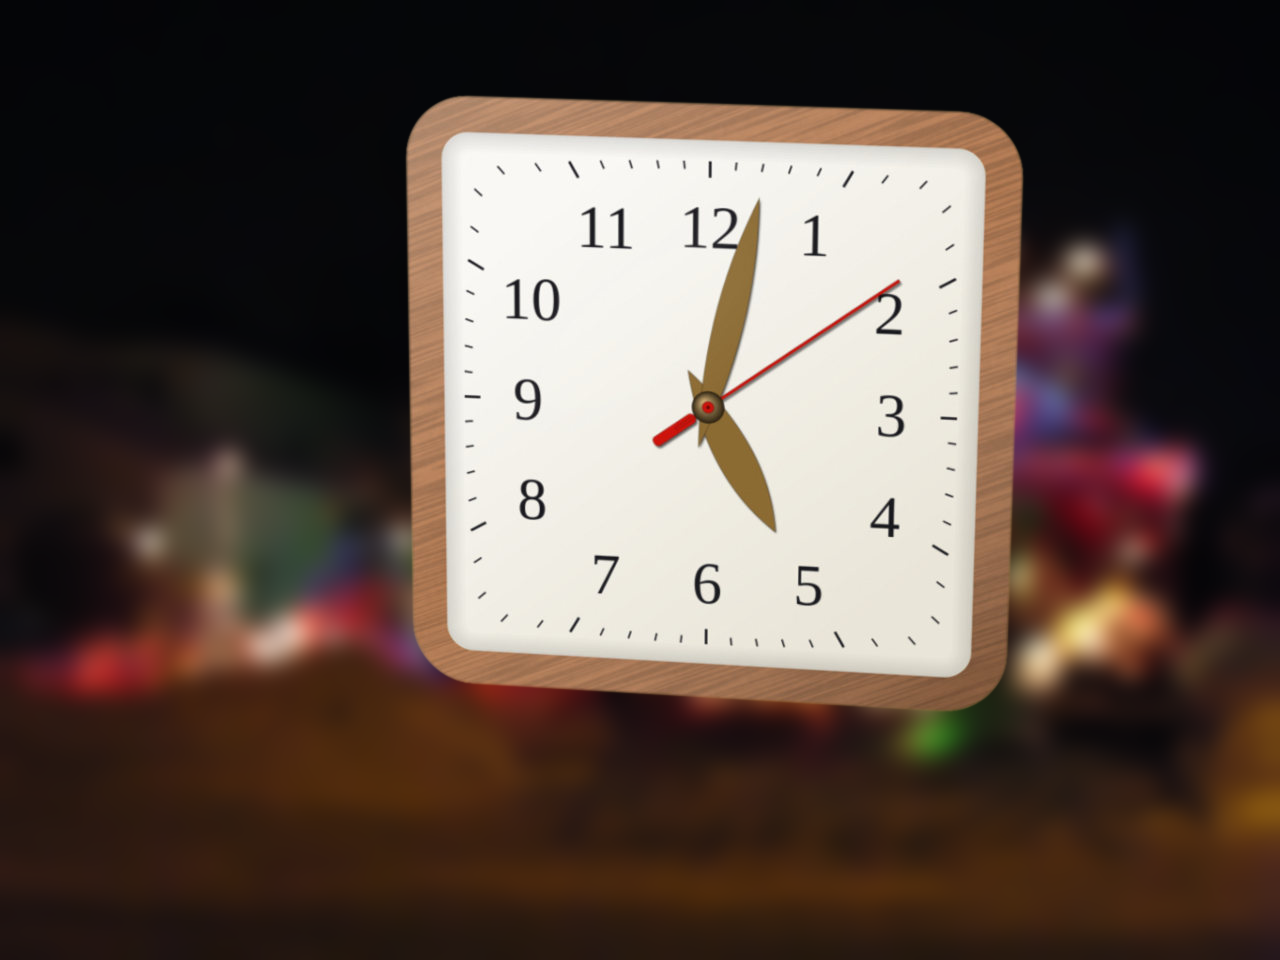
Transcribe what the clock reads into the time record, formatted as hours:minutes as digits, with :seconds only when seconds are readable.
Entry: 5:02:09
